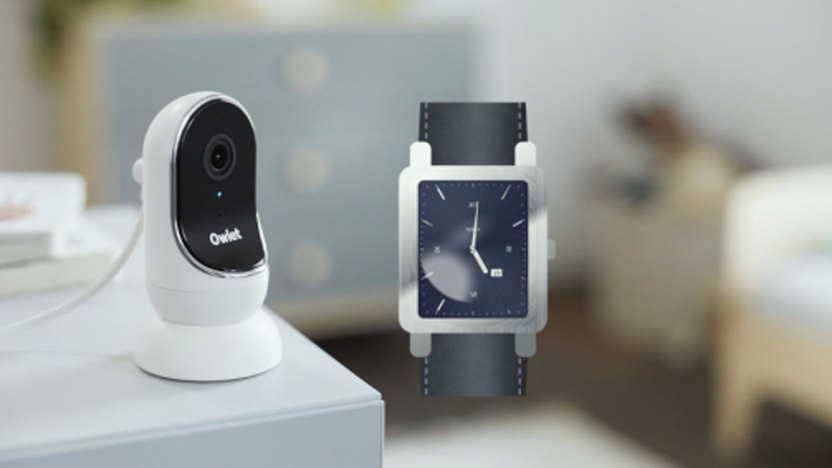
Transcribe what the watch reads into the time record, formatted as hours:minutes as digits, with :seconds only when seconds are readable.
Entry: 5:01
